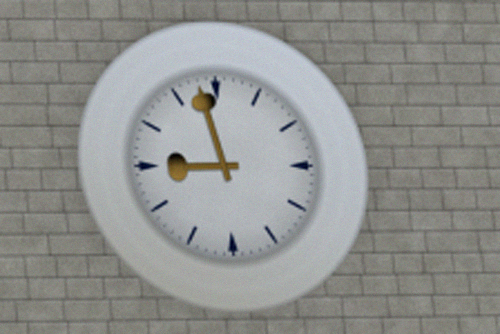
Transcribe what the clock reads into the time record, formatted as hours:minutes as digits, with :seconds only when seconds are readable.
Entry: 8:58
